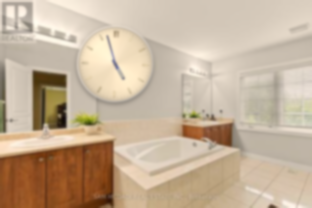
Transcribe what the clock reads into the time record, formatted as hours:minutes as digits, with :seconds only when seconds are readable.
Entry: 4:57
